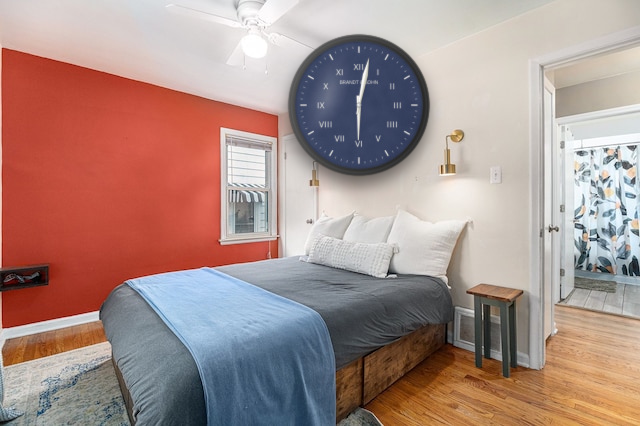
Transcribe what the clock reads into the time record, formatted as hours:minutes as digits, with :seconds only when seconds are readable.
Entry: 6:02
